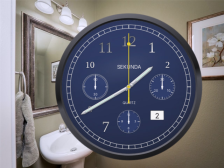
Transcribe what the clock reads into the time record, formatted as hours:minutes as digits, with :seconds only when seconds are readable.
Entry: 1:40
